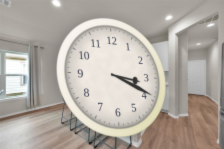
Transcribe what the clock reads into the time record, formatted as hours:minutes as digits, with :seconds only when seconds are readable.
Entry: 3:19
